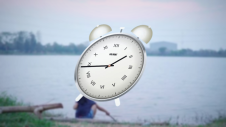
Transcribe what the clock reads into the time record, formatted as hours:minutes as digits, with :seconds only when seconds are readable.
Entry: 1:44
